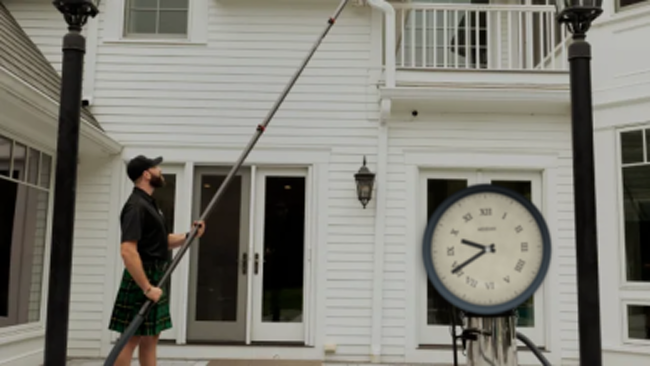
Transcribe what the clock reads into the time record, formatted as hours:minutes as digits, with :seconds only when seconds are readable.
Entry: 9:40
